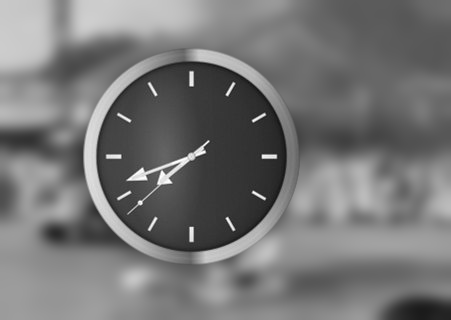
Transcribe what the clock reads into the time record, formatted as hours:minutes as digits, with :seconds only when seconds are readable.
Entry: 7:41:38
